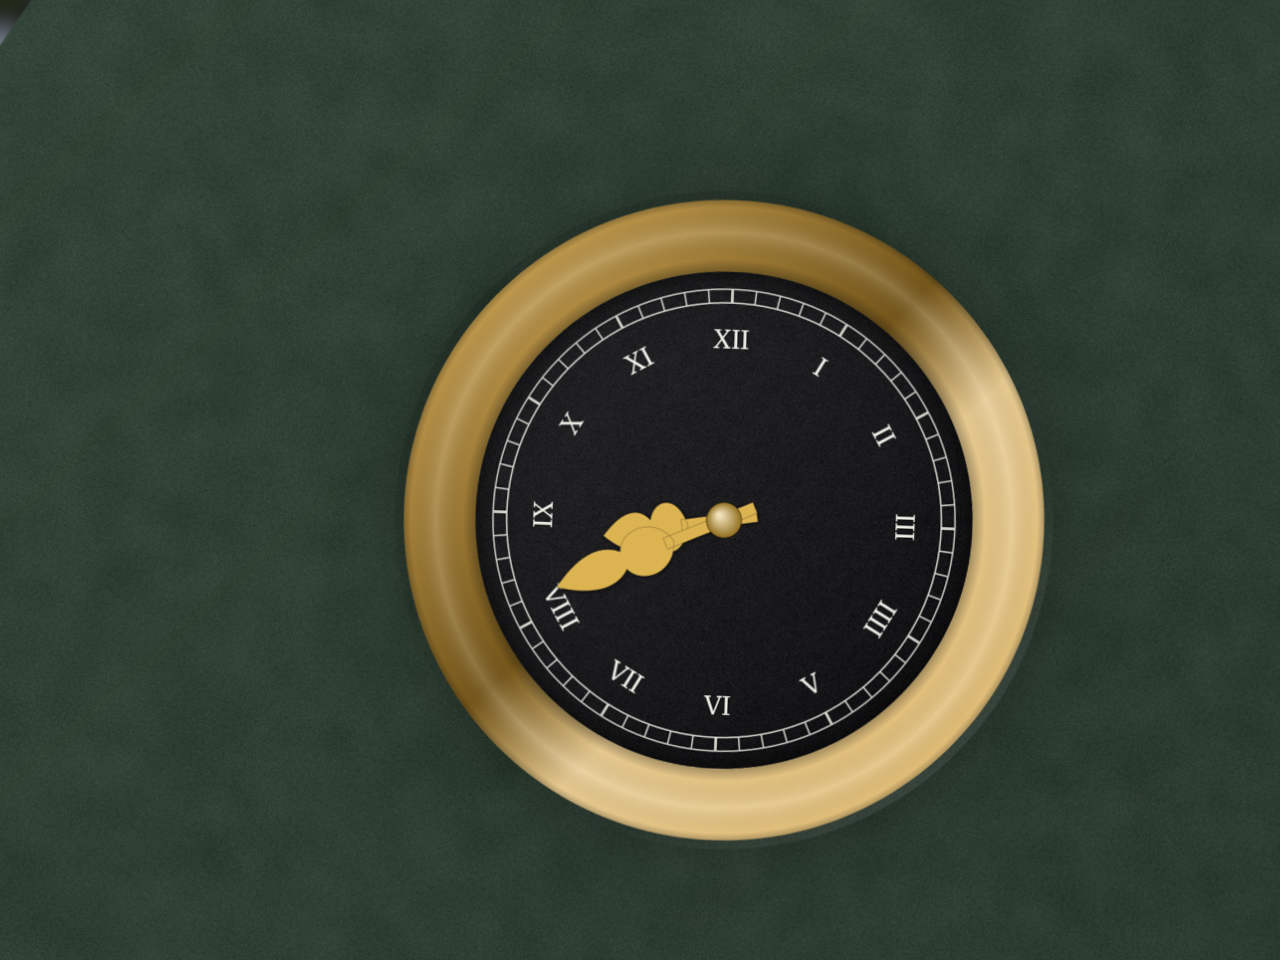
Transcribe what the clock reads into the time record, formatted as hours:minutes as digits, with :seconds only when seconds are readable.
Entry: 8:41
